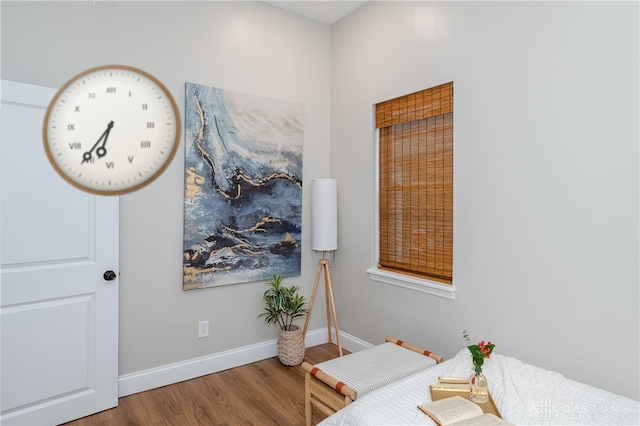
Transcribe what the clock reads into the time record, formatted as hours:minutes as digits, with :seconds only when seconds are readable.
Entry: 6:36
